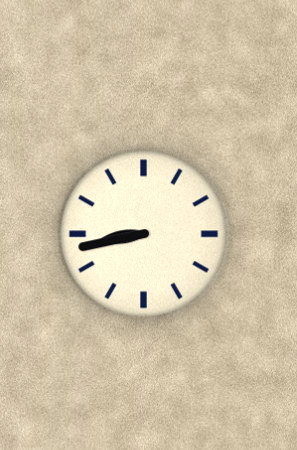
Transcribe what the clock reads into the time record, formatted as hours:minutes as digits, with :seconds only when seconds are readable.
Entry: 8:43
